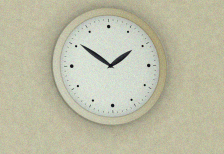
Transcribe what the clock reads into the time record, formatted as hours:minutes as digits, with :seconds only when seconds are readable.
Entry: 1:51
